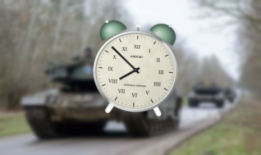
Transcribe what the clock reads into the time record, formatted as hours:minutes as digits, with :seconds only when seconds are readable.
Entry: 7:52
